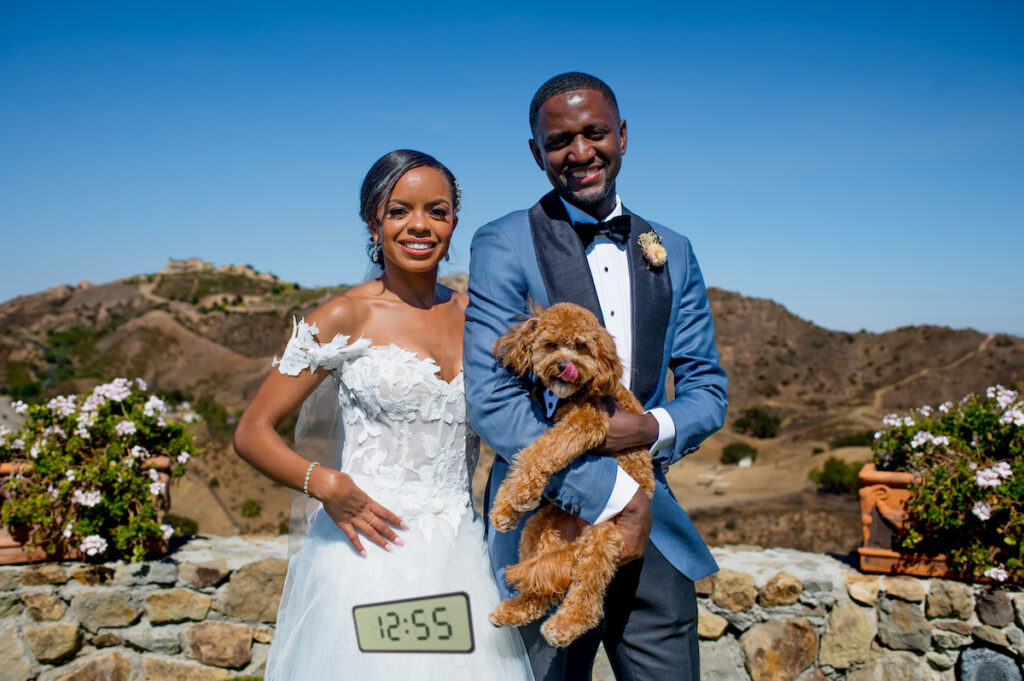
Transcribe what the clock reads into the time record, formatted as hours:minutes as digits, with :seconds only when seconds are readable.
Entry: 12:55
